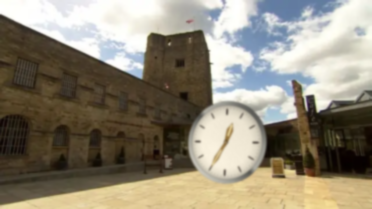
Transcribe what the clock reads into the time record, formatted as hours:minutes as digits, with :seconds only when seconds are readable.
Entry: 12:35
